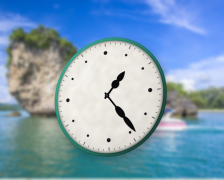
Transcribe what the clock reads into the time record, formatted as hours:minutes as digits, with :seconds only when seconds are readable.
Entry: 1:24
